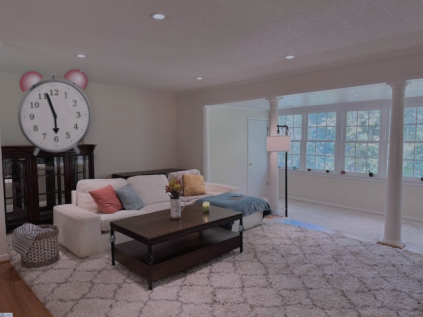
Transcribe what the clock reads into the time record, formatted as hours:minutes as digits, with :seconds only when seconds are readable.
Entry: 5:57
